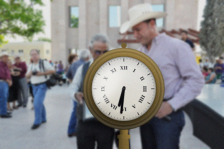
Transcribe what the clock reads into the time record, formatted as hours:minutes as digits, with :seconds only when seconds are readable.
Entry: 6:31
